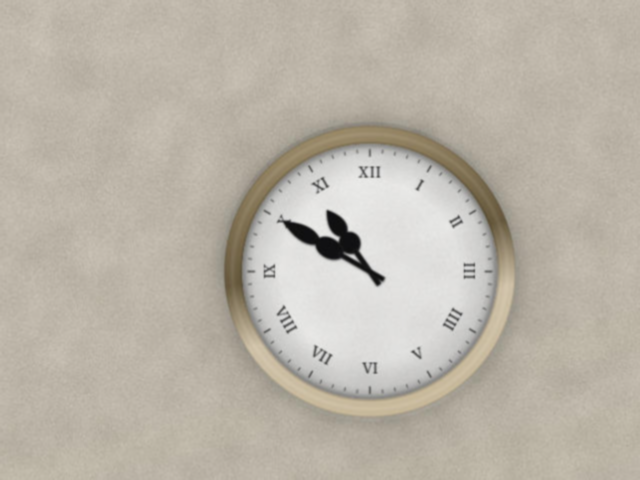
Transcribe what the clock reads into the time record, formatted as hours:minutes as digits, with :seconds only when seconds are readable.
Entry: 10:50
